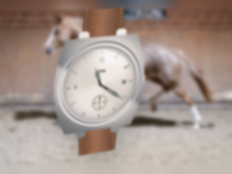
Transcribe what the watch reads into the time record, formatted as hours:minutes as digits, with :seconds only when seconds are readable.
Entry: 11:21
